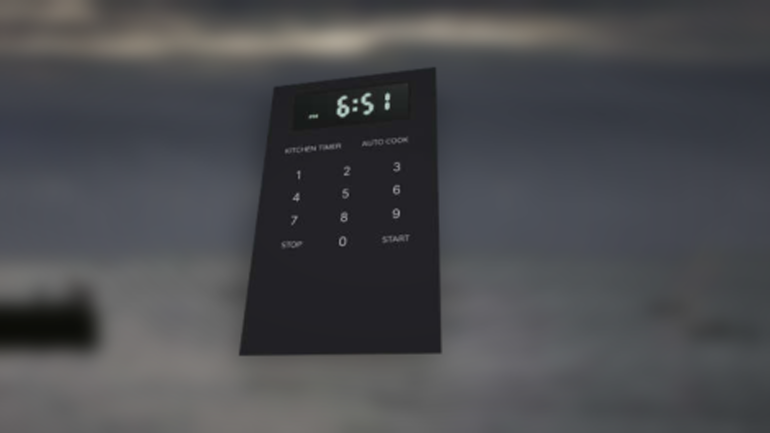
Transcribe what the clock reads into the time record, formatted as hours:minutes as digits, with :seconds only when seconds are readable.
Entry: 6:51
